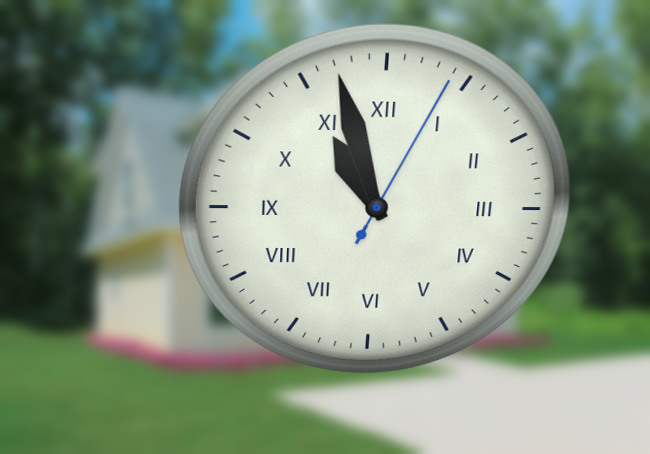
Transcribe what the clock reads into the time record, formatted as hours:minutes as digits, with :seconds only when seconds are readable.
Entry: 10:57:04
